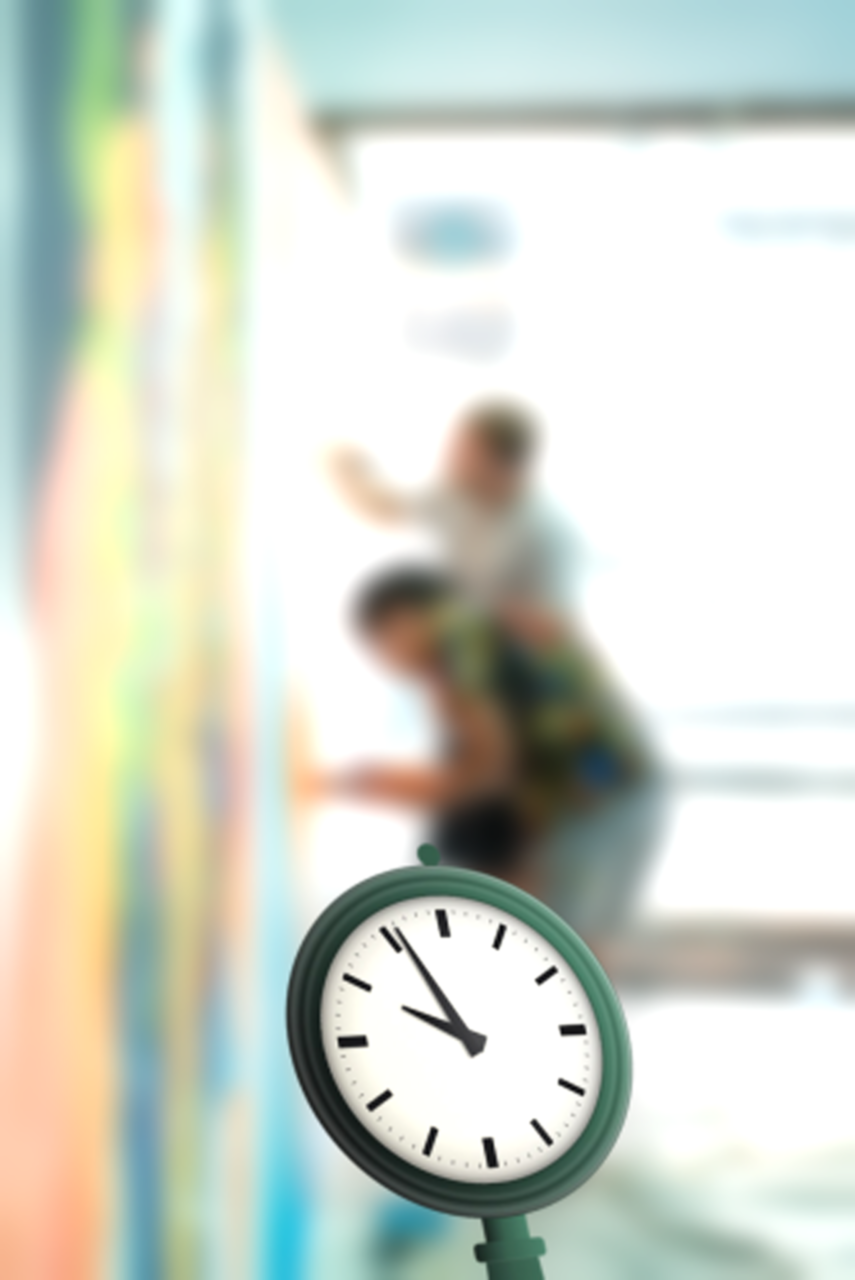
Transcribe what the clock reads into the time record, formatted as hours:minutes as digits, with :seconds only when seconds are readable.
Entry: 9:56
